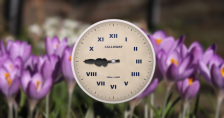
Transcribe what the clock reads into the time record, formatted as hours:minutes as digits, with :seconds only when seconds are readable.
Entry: 8:45
